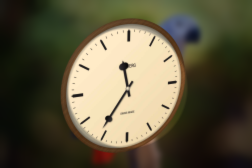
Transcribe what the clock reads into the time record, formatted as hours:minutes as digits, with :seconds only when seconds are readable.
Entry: 11:36
